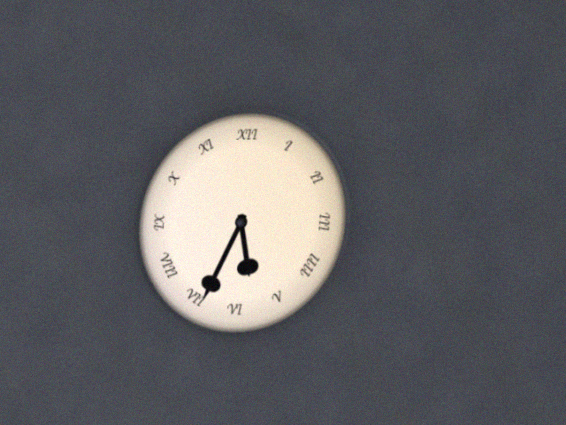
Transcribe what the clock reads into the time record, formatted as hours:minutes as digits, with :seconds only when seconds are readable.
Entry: 5:34
